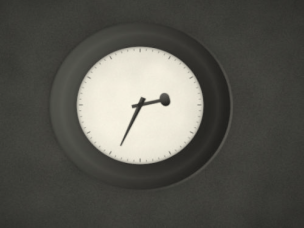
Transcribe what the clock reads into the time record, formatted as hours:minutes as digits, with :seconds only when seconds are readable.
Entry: 2:34
